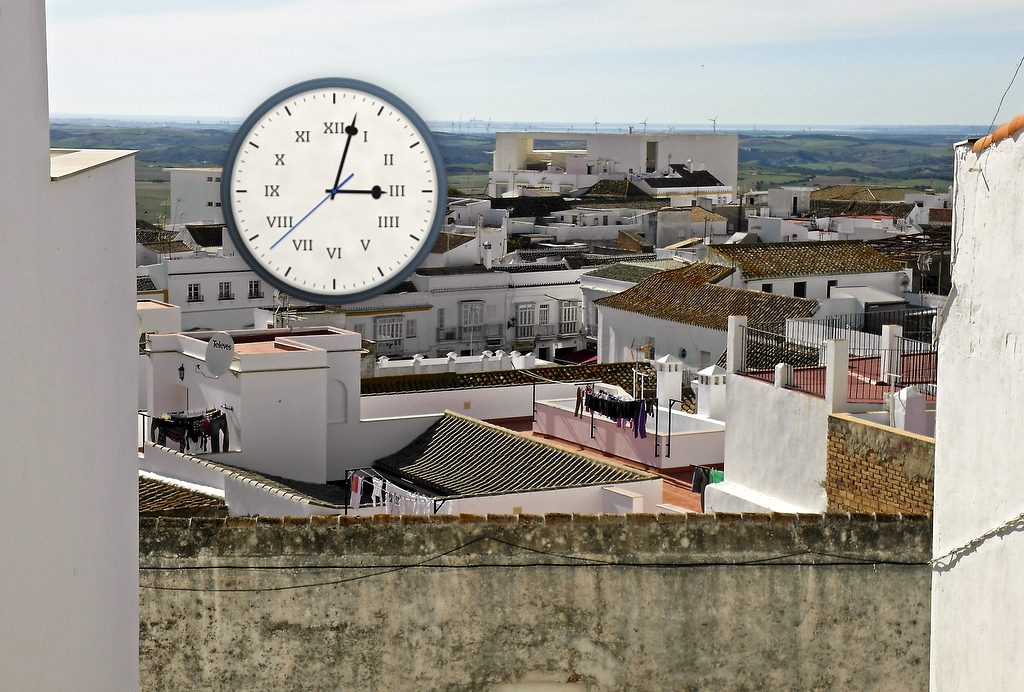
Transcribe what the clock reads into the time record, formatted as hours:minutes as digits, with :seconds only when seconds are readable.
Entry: 3:02:38
